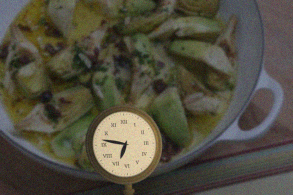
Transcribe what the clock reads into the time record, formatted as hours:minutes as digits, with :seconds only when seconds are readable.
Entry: 6:47
